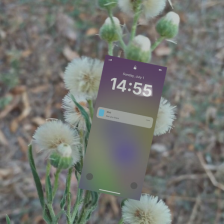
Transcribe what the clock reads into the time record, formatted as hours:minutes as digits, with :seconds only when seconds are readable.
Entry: 14:55
